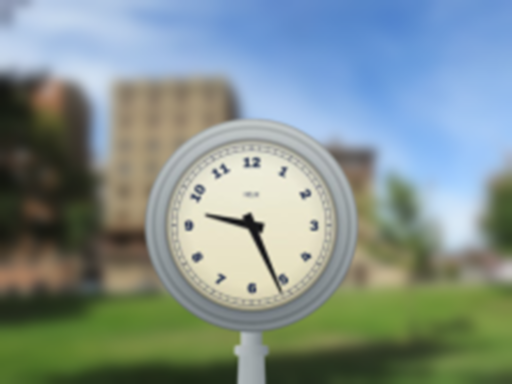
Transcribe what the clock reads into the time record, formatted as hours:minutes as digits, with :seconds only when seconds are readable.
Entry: 9:26
